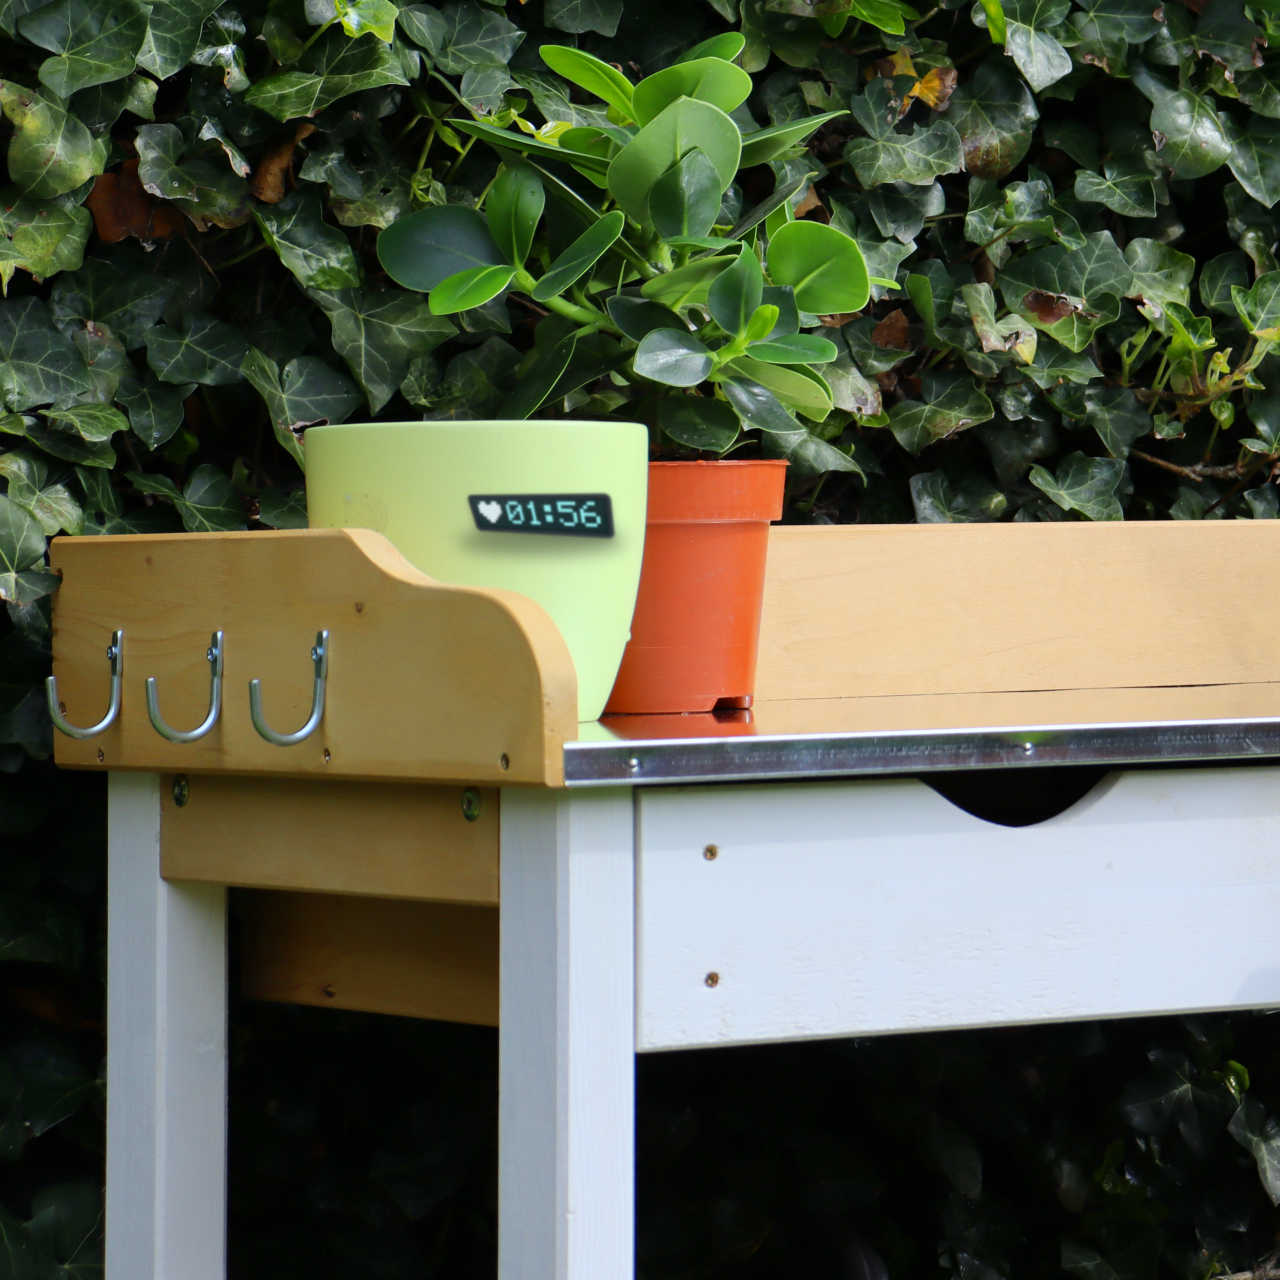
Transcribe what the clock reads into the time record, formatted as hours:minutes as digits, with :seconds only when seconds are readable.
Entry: 1:56
